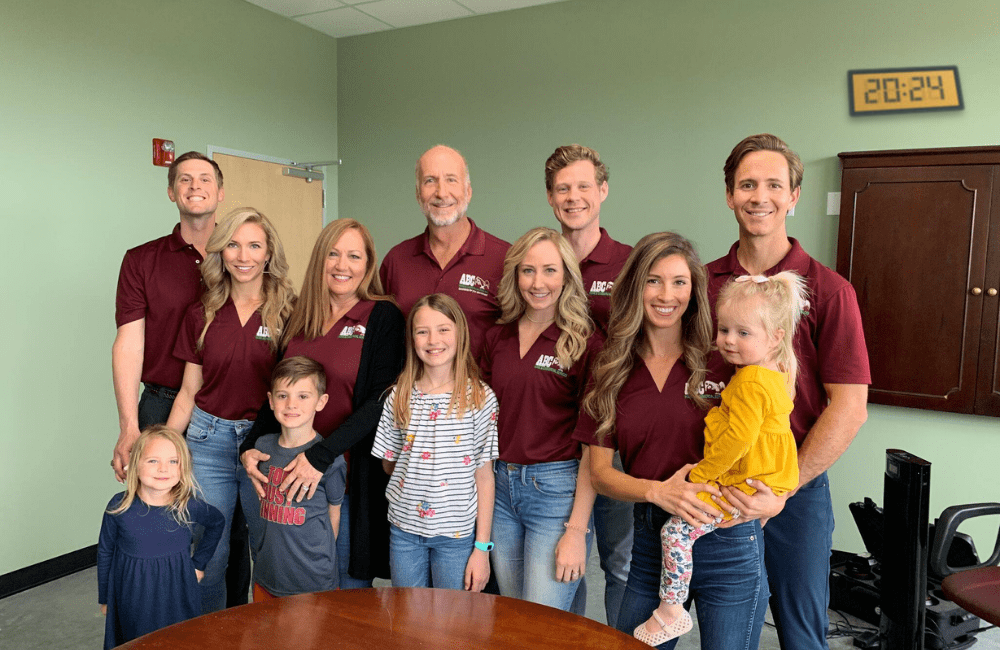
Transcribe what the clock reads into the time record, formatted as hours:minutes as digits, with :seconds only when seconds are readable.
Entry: 20:24
